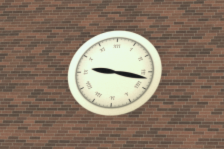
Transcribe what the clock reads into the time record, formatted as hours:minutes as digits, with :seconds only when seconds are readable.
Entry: 9:17
